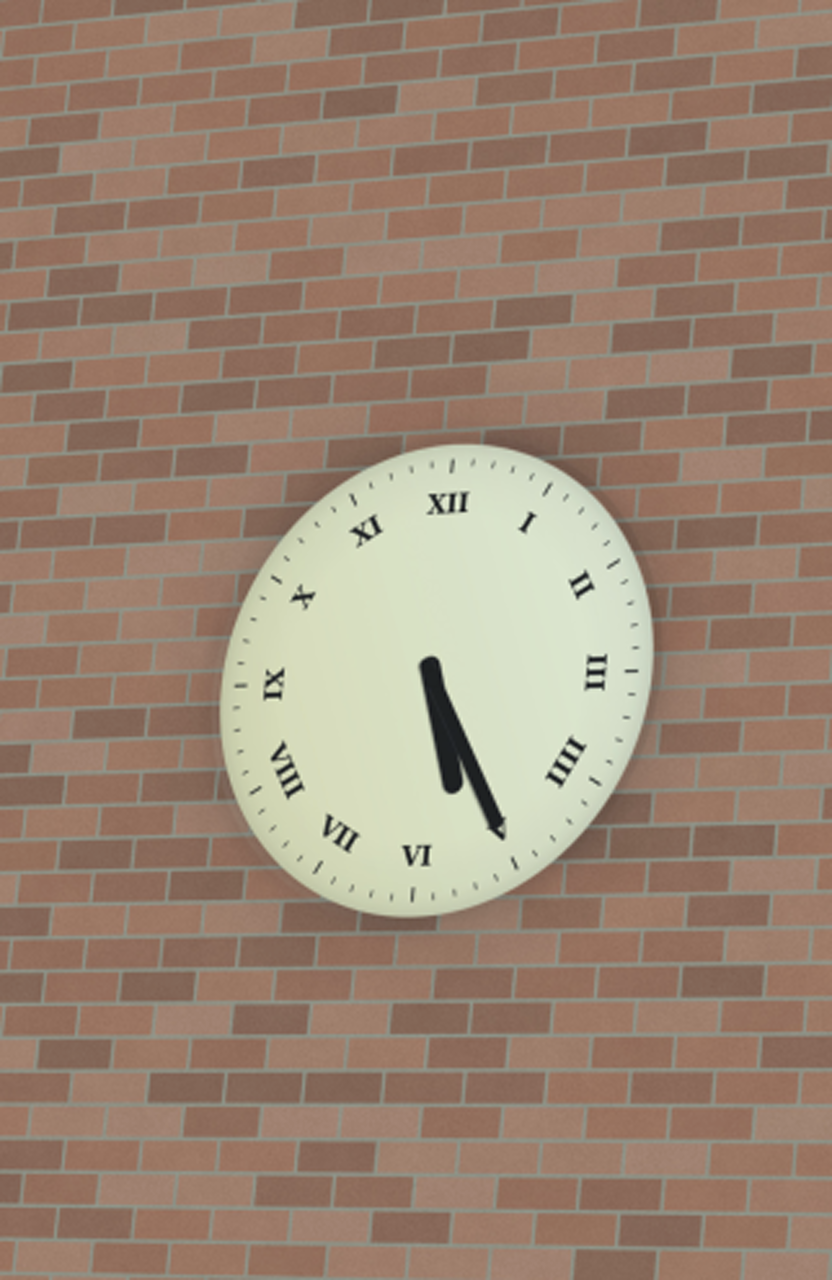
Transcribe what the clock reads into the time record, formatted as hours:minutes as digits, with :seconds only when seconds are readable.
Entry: 5:25
